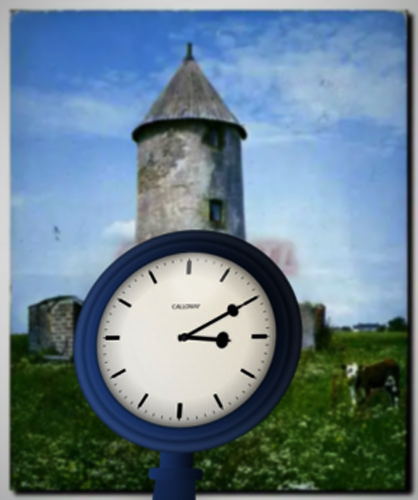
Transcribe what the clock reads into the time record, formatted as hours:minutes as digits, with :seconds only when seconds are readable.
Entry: 3:10
